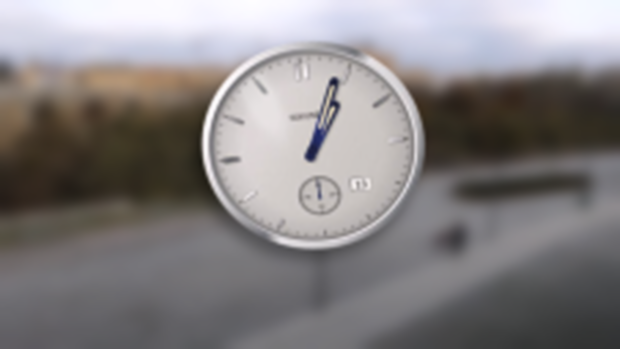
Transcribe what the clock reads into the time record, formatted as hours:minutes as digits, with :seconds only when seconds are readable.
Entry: 1:04
